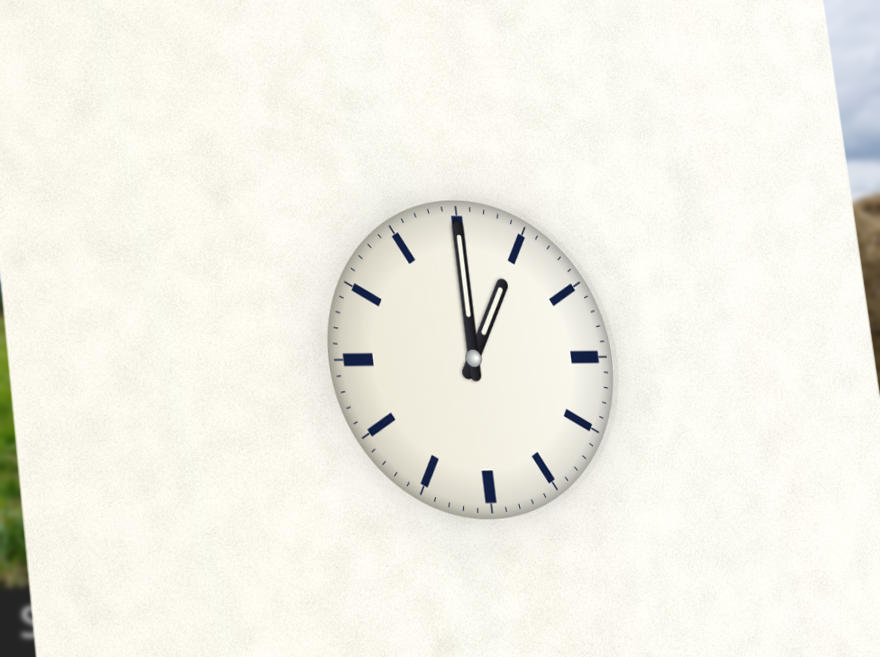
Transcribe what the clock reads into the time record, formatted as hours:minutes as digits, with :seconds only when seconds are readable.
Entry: 1:00
